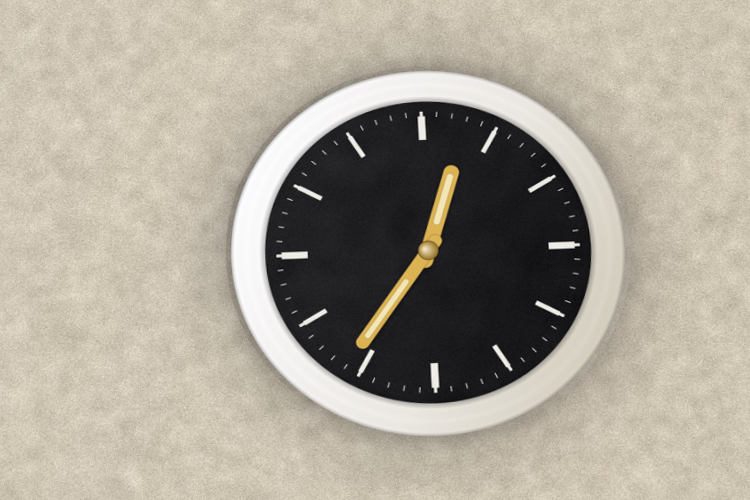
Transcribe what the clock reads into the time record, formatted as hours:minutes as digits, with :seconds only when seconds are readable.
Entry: 12:36
